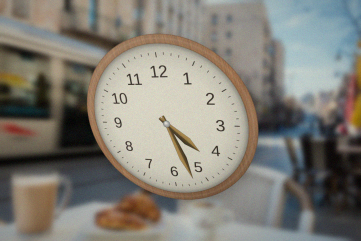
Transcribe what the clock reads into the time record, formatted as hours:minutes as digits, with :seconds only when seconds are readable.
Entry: 4:27
